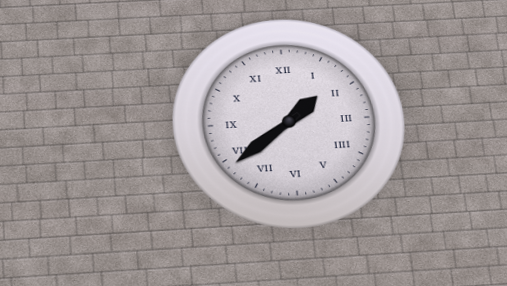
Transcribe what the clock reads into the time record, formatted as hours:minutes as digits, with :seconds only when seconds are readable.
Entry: 1:39
